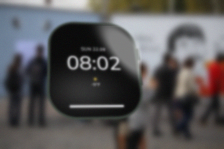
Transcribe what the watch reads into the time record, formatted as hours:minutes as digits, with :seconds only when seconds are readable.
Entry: 8:02
